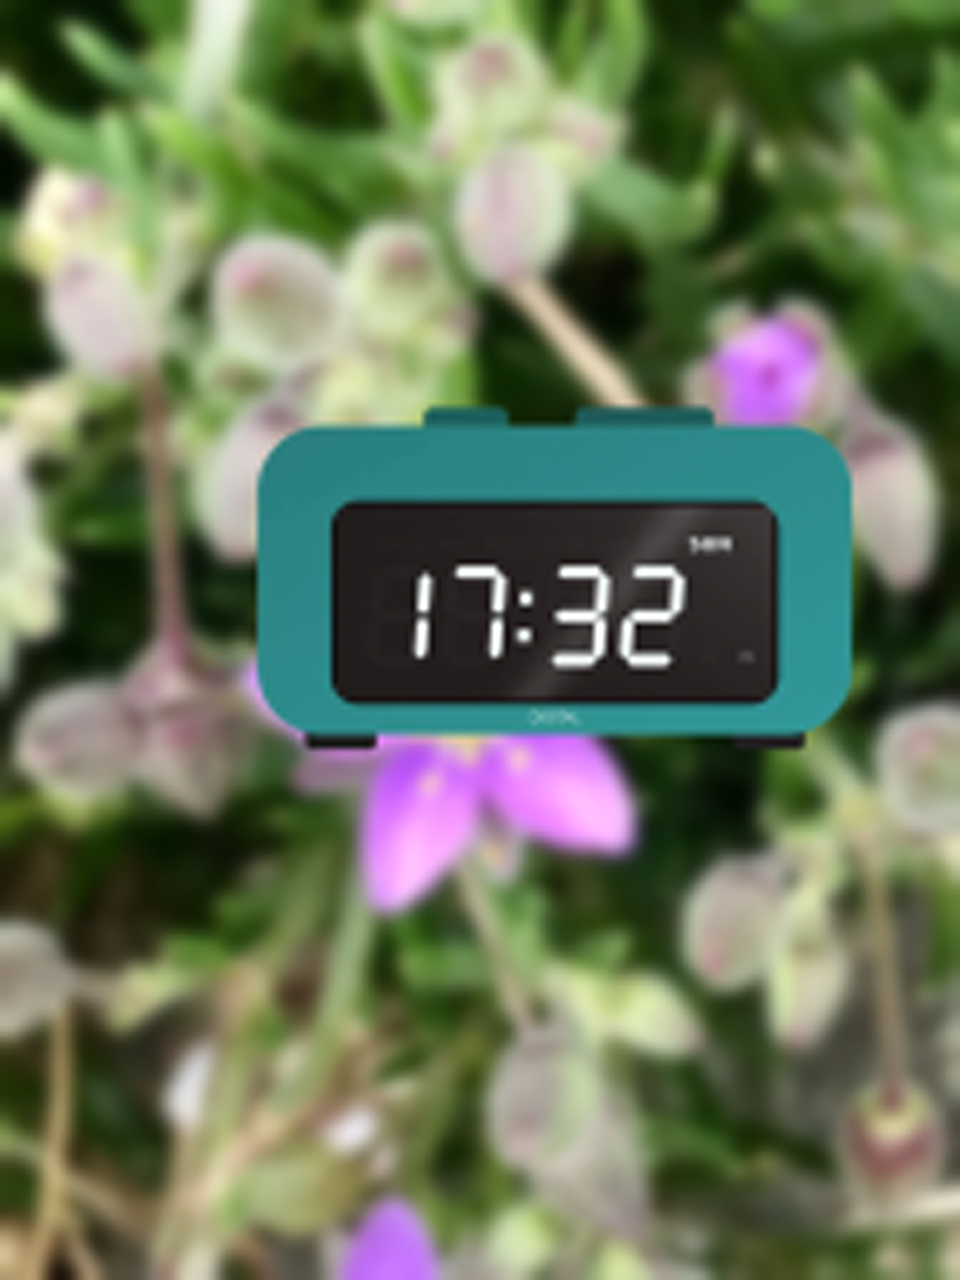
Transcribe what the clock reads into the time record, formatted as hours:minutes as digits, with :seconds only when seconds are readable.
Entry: 17:32
